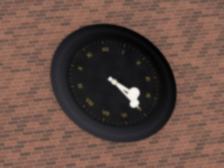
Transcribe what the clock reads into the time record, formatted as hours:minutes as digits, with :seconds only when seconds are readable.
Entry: 4:25
